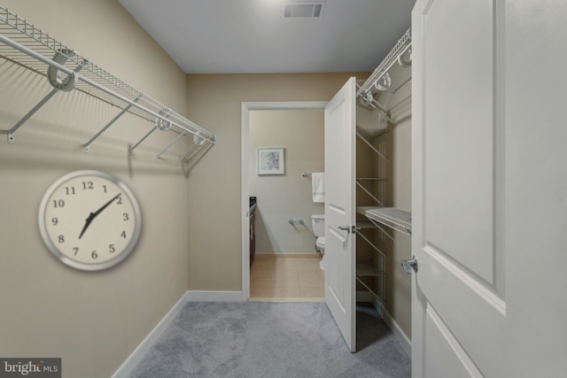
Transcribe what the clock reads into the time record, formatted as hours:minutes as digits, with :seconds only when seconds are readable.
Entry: 7:09
